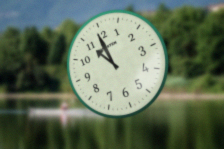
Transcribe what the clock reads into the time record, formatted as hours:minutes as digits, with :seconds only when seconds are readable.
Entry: 10:59
